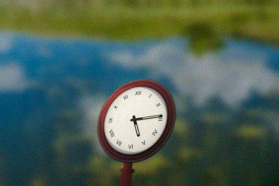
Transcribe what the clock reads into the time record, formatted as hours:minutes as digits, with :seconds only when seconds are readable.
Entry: 5:14
